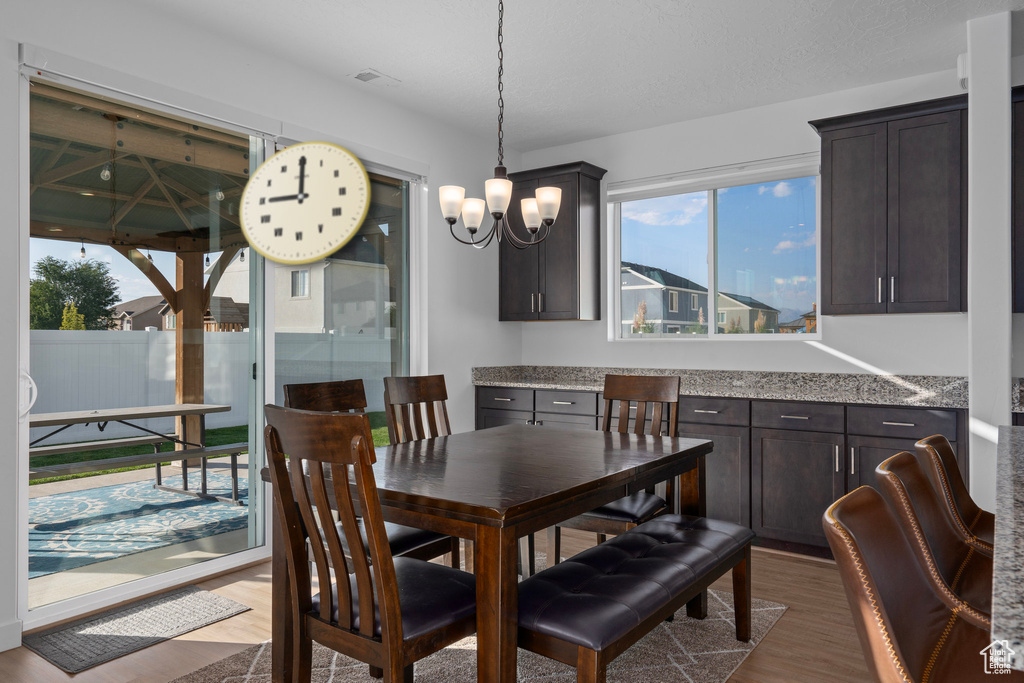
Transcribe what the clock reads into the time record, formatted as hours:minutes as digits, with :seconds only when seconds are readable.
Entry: 9:00
